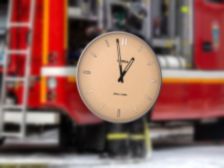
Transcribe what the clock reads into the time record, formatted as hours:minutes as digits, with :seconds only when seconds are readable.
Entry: 12:58
